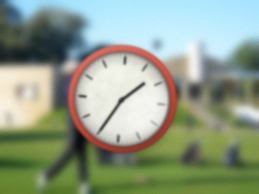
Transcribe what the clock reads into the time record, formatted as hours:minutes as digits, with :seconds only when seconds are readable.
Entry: 1:35
